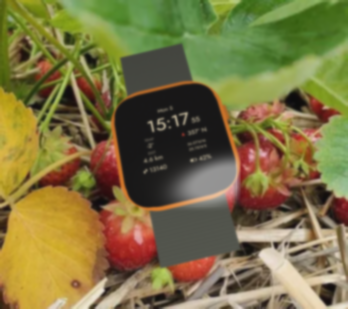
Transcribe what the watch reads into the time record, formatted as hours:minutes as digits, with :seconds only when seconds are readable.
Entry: 15:17
